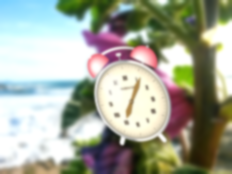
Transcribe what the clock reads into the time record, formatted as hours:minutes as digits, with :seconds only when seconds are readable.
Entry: 7:06
